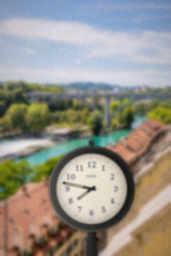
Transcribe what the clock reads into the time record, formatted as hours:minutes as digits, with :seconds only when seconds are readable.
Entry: 7:47
